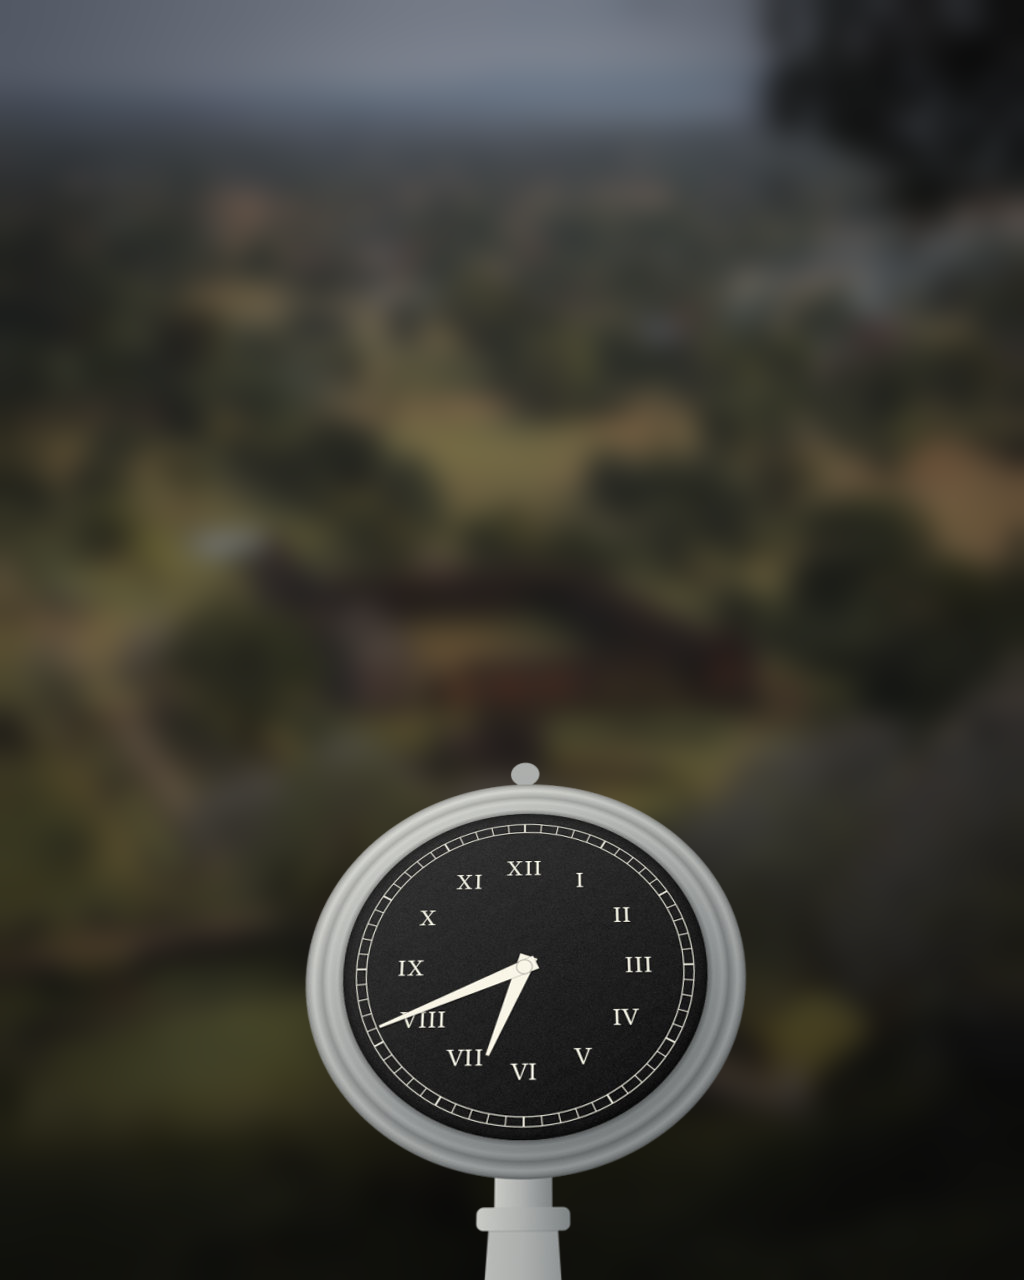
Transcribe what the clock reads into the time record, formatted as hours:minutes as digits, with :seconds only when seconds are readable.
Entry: 6:41
